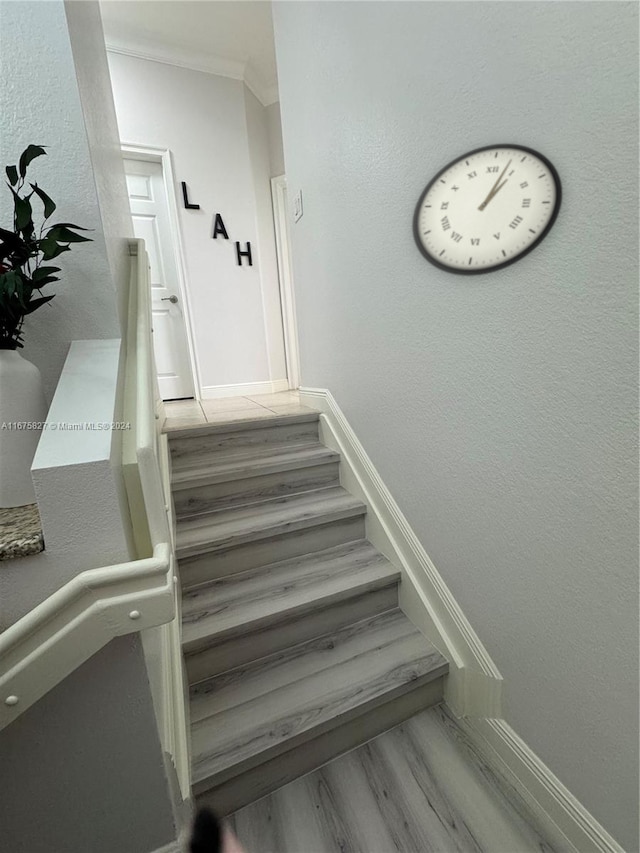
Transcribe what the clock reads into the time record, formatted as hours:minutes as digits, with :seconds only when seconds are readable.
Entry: 1:03
